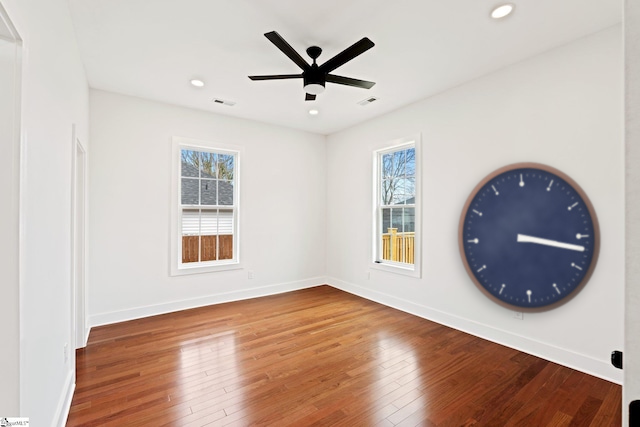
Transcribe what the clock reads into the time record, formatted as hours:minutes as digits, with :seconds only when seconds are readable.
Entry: 3:17
